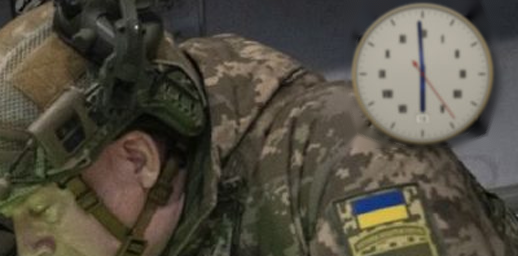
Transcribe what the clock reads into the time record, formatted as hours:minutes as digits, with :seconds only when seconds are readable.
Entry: 5:59:24
